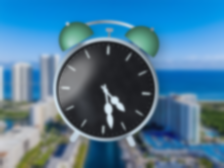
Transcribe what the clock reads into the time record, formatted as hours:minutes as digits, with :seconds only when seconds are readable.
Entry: 4:28
